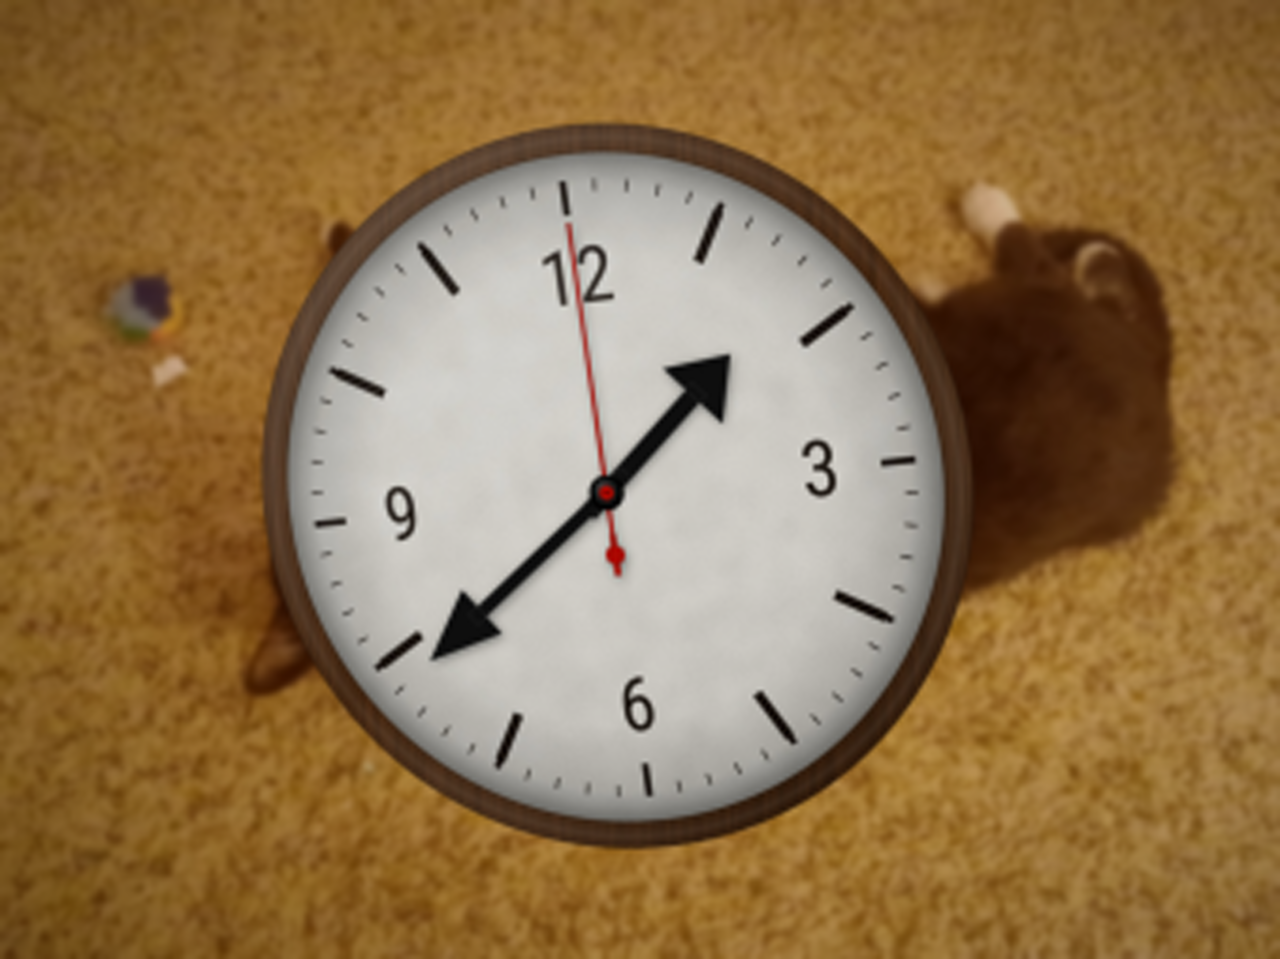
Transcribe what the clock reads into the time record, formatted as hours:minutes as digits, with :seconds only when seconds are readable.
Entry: 1:39:00
